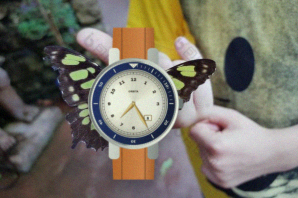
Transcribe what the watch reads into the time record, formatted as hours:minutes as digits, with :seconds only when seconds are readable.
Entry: 7:25
